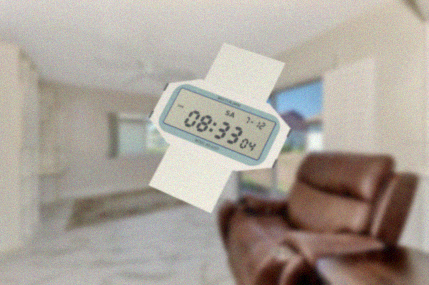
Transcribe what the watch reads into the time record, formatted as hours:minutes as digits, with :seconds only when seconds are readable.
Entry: 8:33:04
